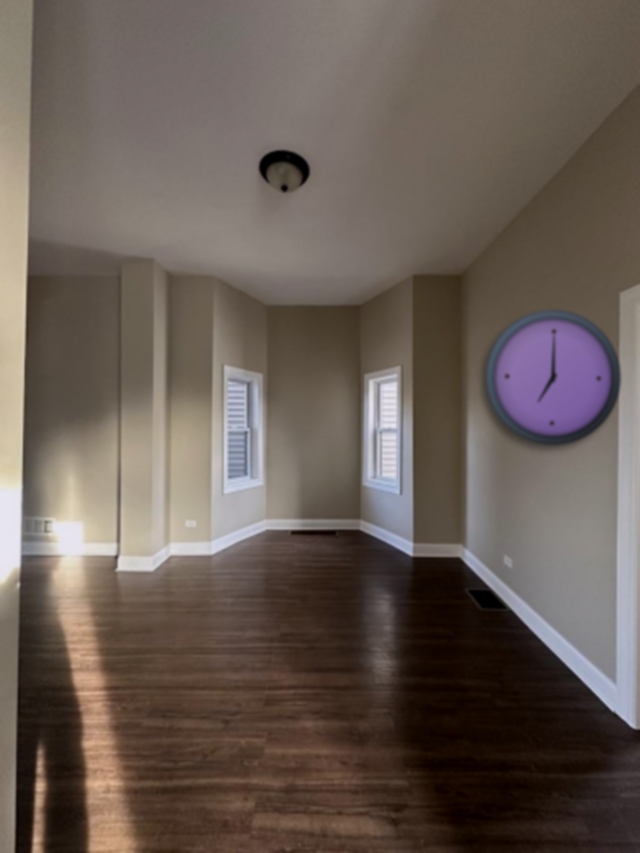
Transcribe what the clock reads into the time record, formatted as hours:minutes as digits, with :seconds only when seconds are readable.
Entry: 7:00
